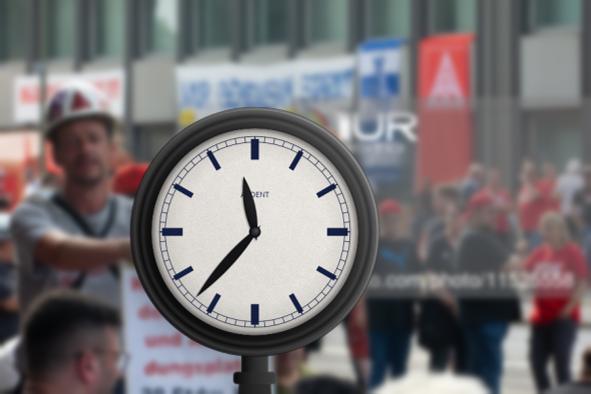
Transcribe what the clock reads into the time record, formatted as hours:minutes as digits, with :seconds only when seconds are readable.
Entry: 11:37
